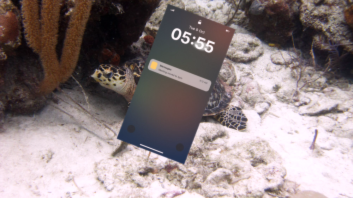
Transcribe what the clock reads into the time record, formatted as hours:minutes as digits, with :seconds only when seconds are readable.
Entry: 5:55
